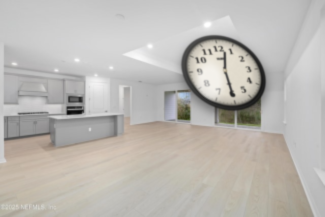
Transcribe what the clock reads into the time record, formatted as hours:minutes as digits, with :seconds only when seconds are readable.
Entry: 12:30
